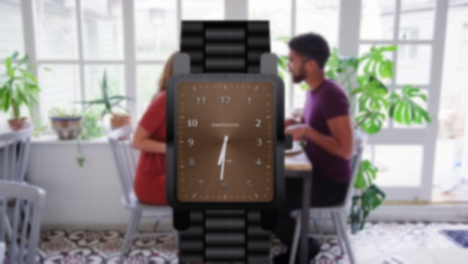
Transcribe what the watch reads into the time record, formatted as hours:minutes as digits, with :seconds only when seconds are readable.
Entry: 6:31
